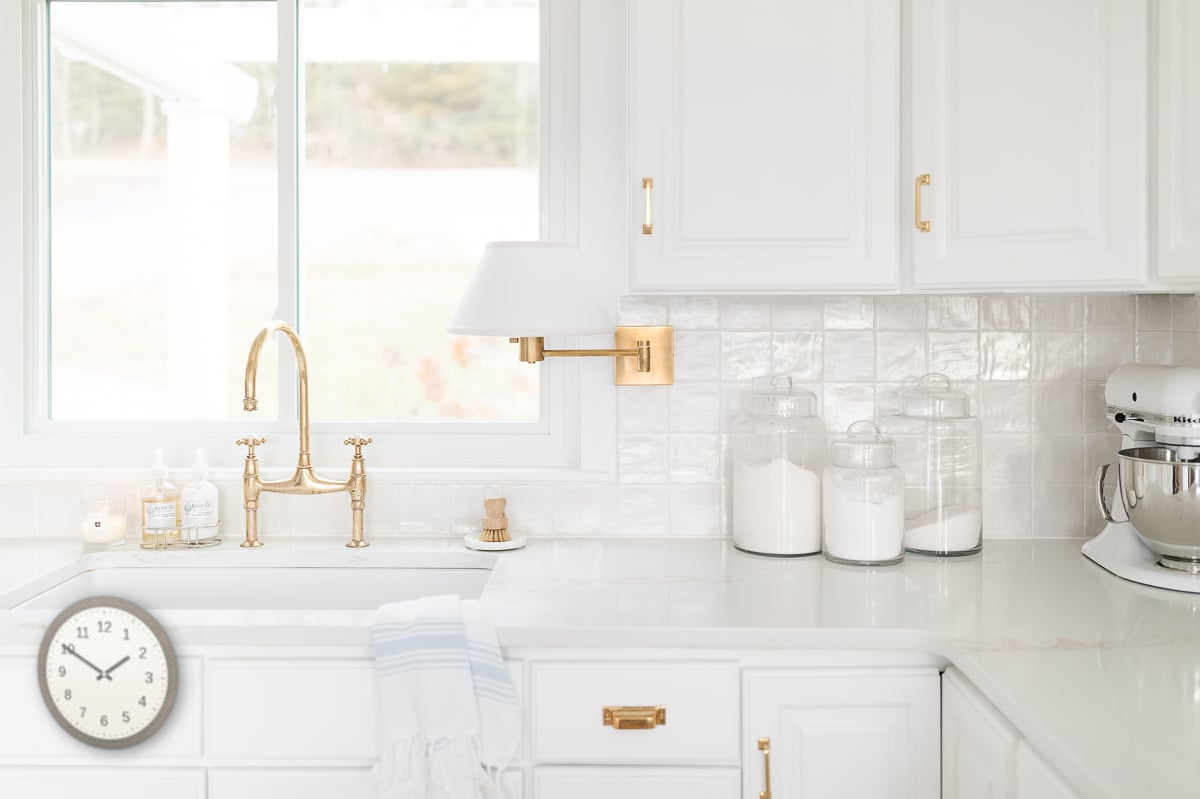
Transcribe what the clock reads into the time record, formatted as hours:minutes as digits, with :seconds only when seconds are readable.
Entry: 1:50
